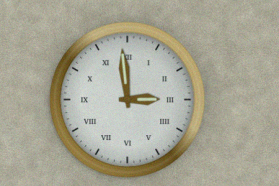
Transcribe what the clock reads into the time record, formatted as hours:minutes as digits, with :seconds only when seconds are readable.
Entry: 2:59
